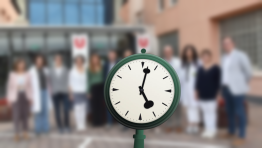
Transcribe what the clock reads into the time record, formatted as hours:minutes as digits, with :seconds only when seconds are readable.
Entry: 5:02
